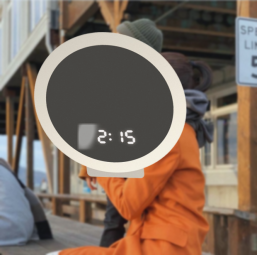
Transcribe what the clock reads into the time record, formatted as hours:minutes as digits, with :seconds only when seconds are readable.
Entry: 2:15
